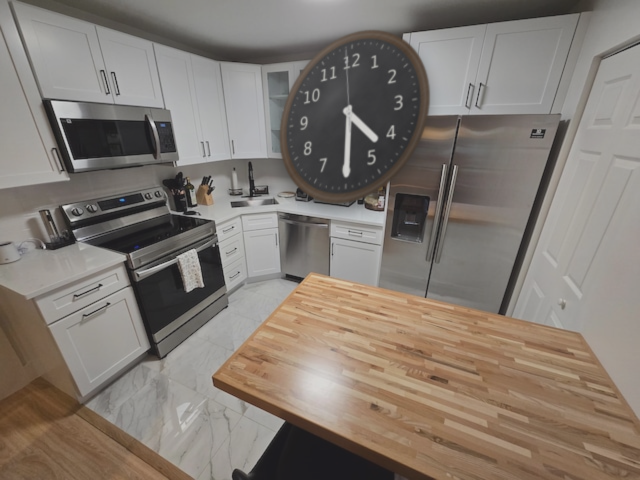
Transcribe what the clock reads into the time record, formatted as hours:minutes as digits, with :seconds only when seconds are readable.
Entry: 4:29:59
